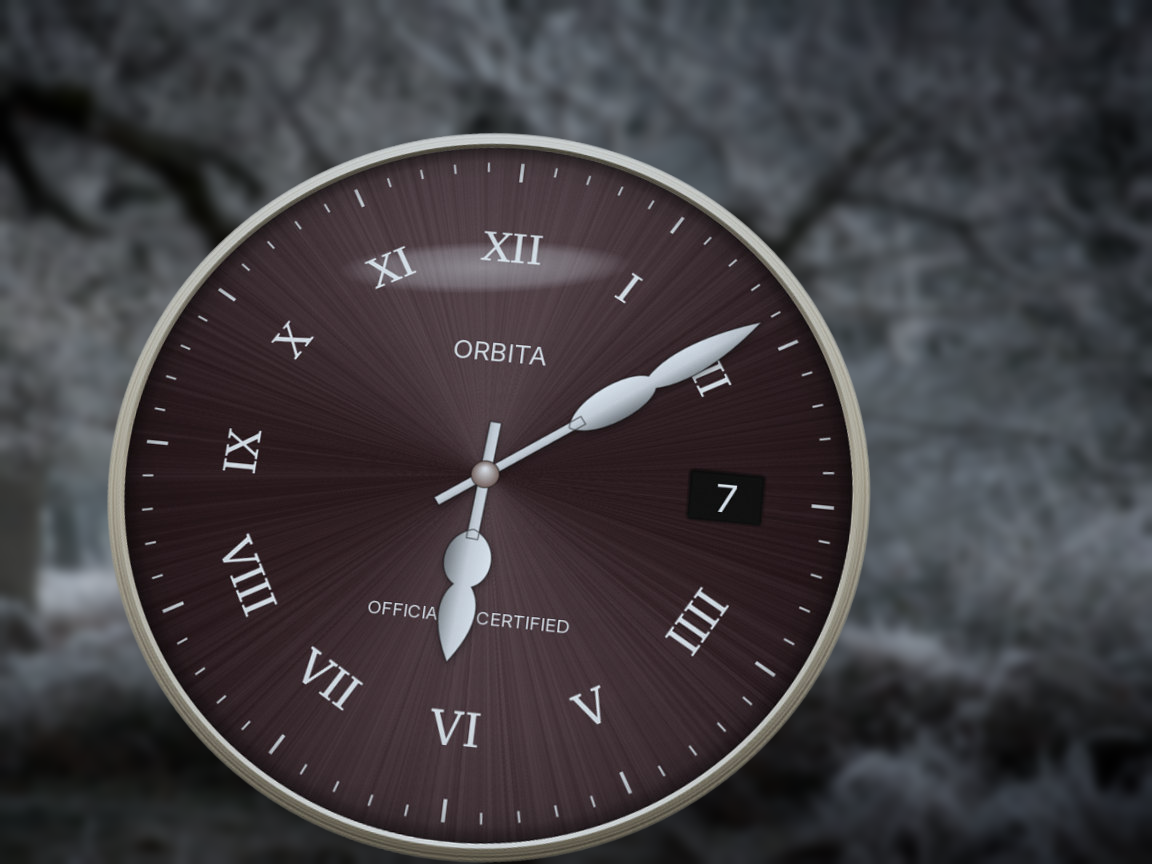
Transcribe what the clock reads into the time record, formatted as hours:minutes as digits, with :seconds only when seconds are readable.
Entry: 6:09
